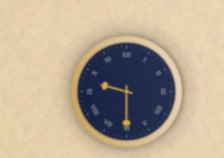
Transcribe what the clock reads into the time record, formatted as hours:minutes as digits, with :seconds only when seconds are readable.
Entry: 9:30
